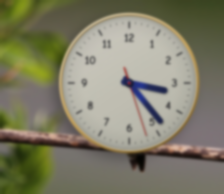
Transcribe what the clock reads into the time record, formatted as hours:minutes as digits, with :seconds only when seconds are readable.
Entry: 3:23:27
